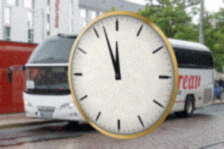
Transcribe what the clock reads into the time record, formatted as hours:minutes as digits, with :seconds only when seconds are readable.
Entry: 11:57
